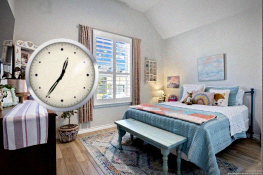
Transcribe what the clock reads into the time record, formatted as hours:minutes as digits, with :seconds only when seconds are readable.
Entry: 12:36
